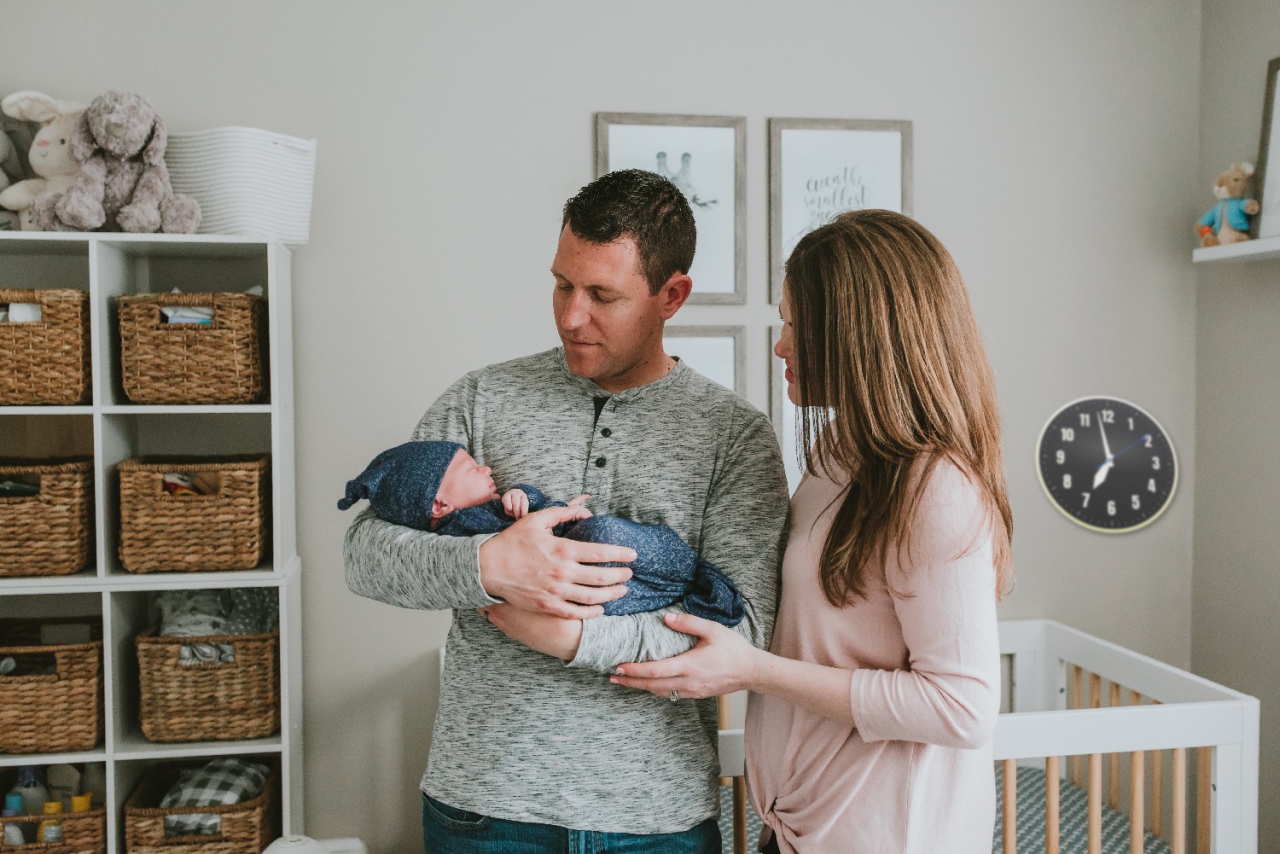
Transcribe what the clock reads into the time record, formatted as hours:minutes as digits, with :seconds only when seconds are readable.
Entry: 6:58:09
